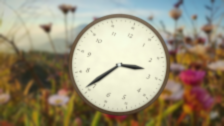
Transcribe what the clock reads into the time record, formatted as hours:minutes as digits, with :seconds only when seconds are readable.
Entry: 2:36
